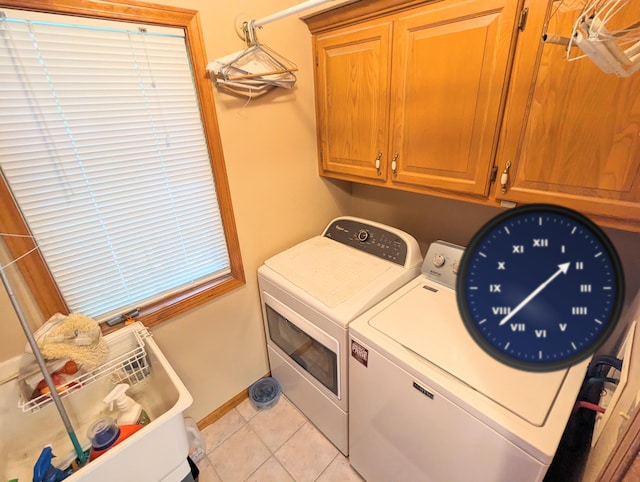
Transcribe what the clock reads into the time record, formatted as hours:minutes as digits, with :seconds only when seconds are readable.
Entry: 1:38
